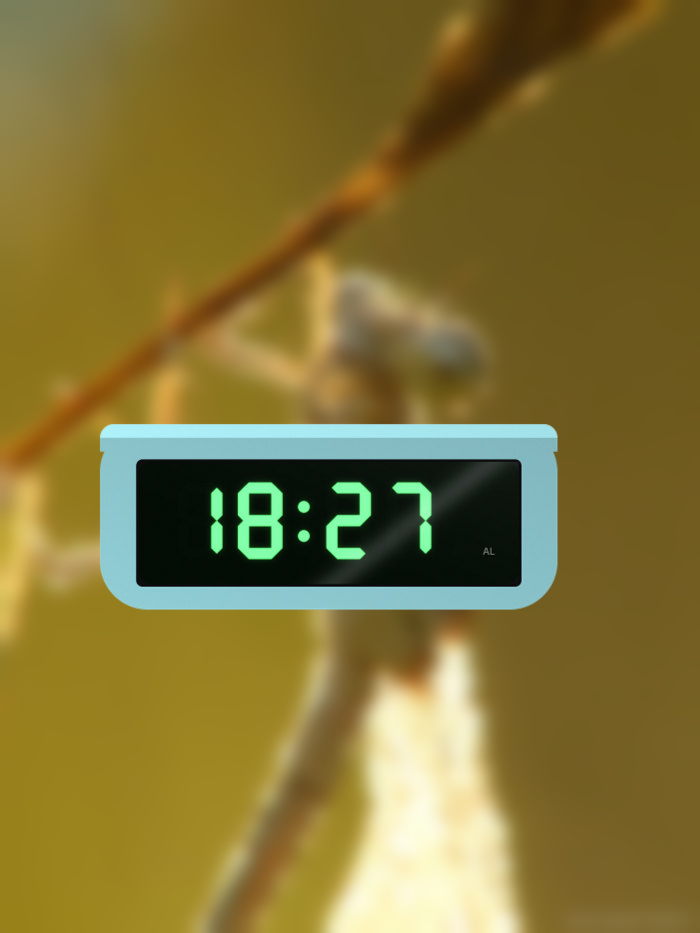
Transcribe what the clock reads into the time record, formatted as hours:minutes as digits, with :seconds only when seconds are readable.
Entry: 18:27
